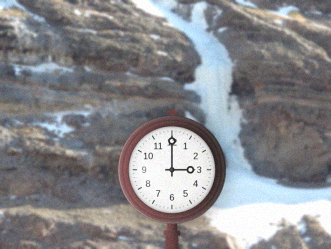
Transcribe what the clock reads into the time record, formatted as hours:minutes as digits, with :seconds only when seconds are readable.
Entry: 3:00
